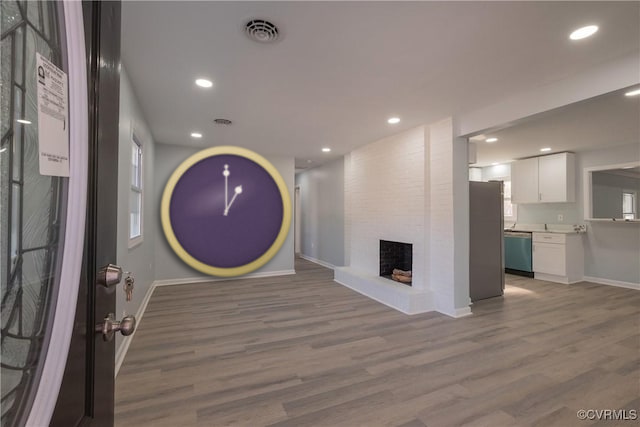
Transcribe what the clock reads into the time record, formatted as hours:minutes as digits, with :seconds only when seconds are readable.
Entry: 1:00
